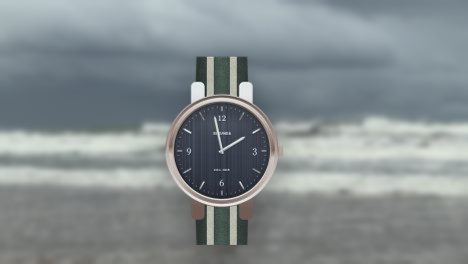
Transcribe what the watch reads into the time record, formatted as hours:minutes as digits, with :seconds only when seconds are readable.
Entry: 1:58
